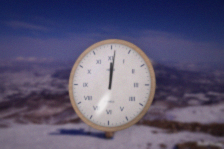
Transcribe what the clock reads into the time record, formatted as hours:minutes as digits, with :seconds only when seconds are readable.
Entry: 12:01
